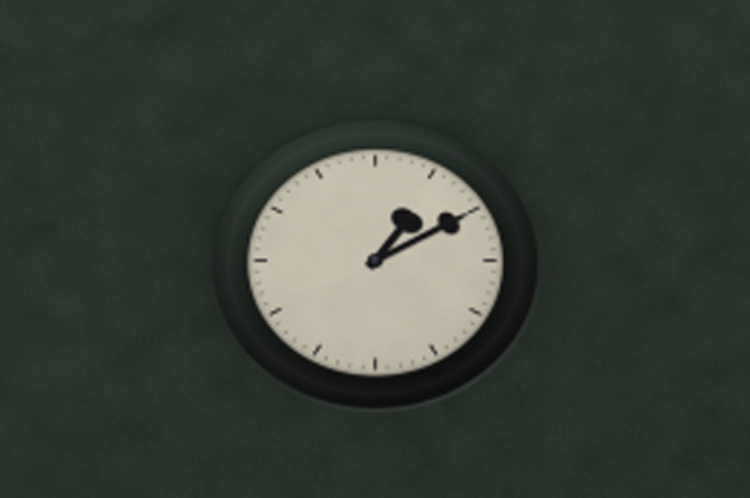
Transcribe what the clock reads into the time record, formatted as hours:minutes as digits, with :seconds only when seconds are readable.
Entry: 1:10
